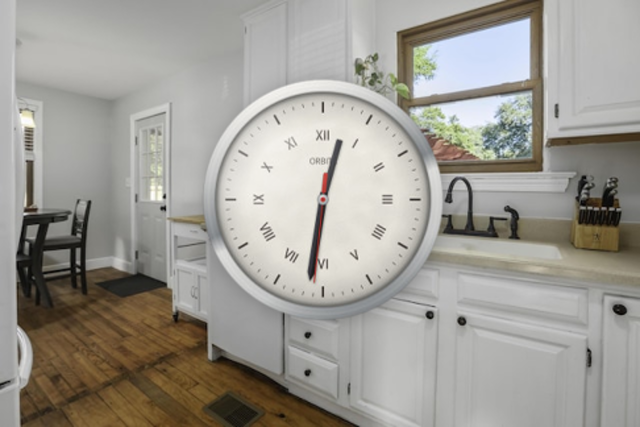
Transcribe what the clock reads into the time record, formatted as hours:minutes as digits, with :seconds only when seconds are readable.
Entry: 12:31:31
